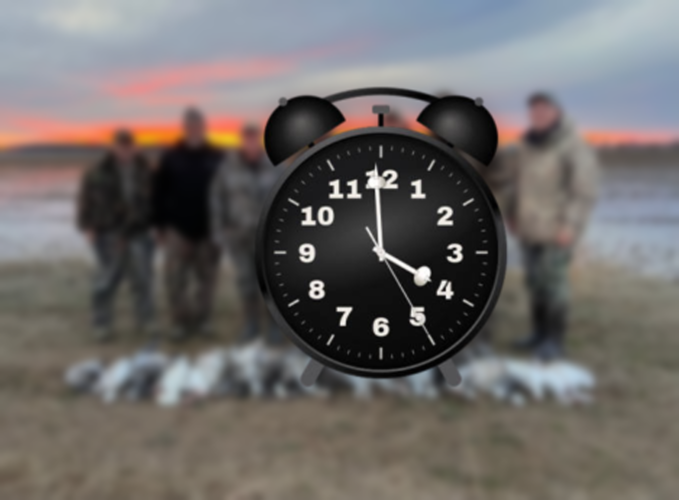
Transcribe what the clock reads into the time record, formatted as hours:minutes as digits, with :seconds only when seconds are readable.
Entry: 3:59:25
